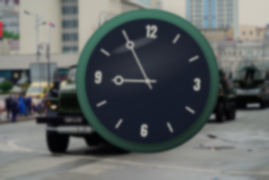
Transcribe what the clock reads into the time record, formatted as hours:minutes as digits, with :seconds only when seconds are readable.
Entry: 8:55
